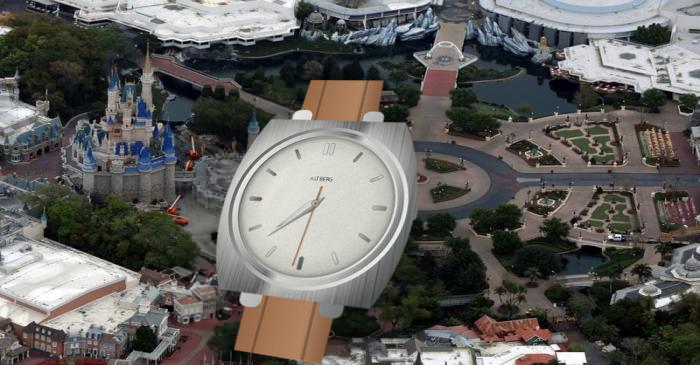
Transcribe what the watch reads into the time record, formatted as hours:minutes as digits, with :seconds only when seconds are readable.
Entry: 7:37:31
